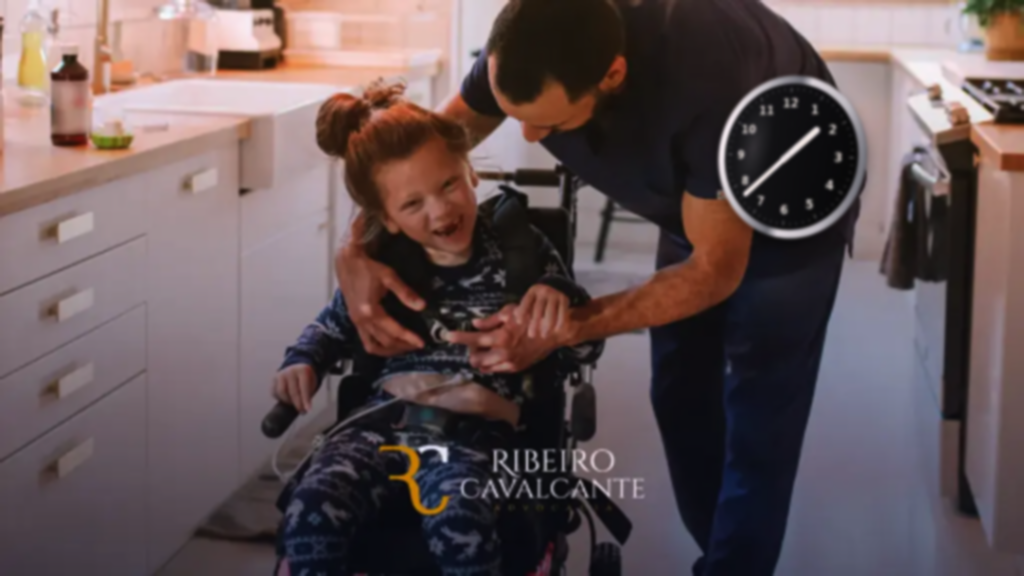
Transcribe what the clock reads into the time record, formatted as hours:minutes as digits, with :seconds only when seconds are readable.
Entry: 1:38
